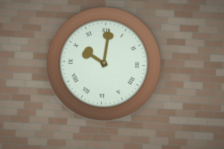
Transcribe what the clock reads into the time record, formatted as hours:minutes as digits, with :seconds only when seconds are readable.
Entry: 10:01
